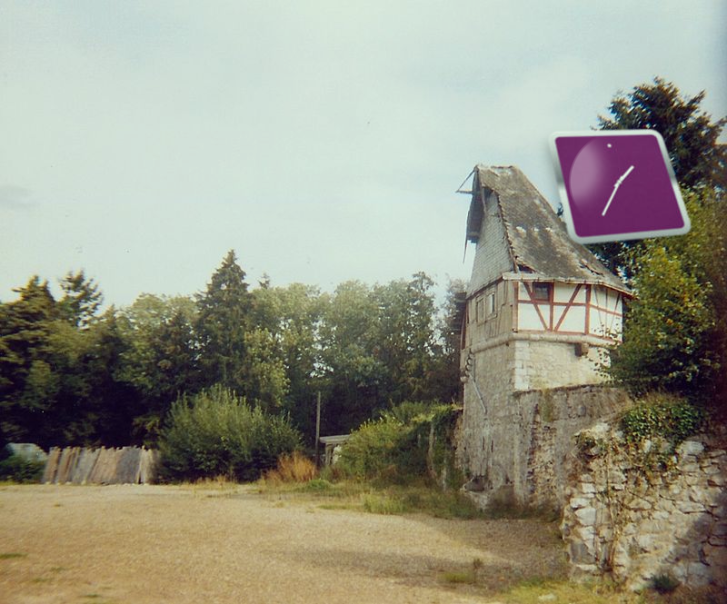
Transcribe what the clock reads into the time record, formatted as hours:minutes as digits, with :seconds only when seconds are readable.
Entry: 1:36
